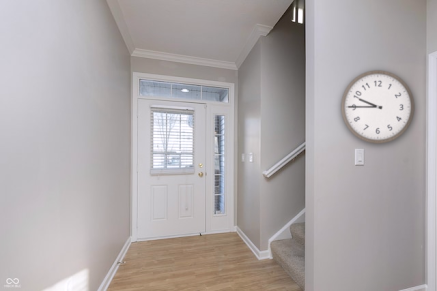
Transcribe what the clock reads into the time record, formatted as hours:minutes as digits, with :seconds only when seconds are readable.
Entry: 9:45
